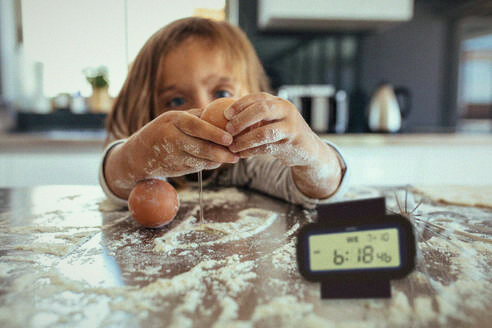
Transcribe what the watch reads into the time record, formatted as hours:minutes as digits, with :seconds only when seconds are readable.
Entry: 6:18
